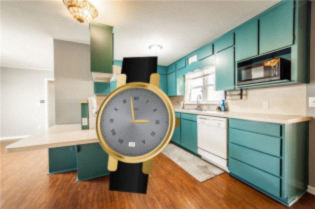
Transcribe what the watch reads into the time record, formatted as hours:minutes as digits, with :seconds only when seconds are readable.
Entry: 2:58
